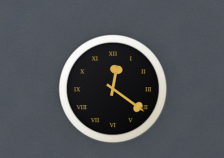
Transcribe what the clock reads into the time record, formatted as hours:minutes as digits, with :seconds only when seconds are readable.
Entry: 12:21
